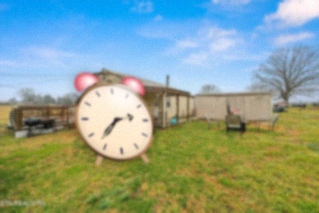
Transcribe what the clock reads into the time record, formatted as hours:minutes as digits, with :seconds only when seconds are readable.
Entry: 2:37
